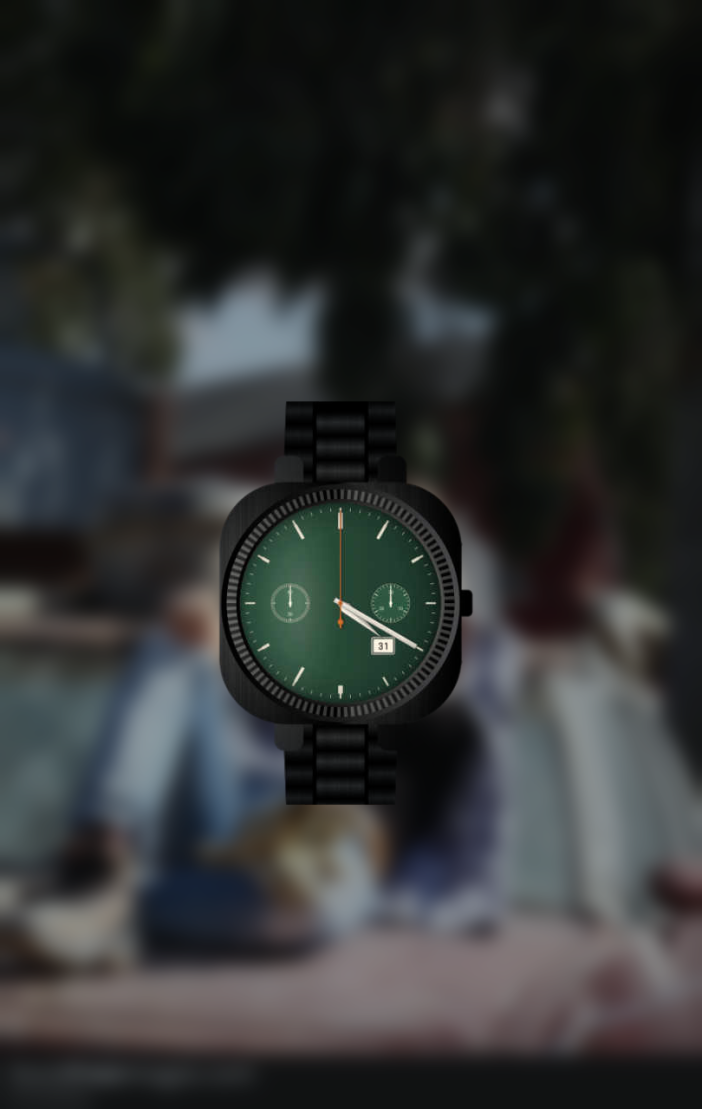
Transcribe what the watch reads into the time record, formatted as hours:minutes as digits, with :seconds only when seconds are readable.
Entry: 4:20
